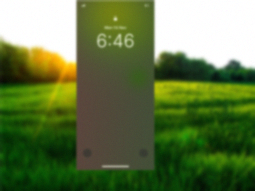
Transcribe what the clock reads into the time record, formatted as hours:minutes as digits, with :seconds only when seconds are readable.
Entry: 6:46
